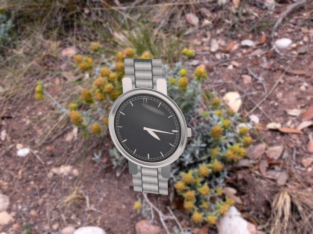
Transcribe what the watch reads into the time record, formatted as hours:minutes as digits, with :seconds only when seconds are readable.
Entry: 4:16
